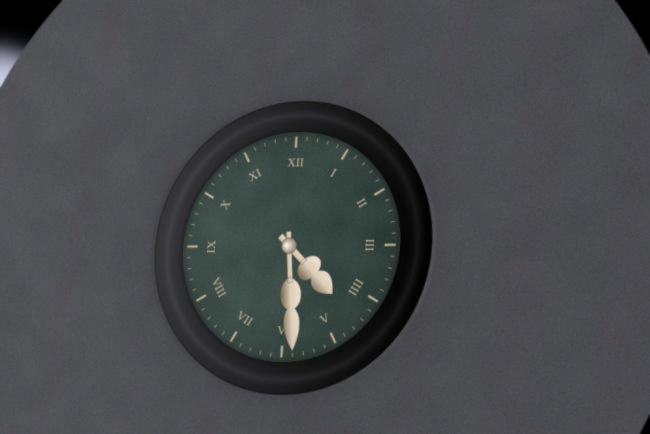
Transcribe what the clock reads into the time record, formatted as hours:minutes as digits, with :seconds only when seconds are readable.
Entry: 4:29
